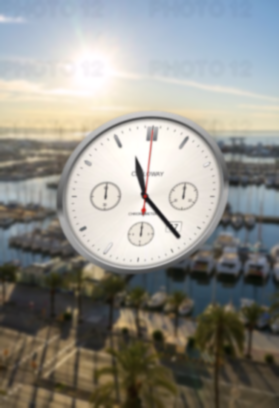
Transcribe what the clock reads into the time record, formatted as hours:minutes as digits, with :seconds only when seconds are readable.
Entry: 11:23
